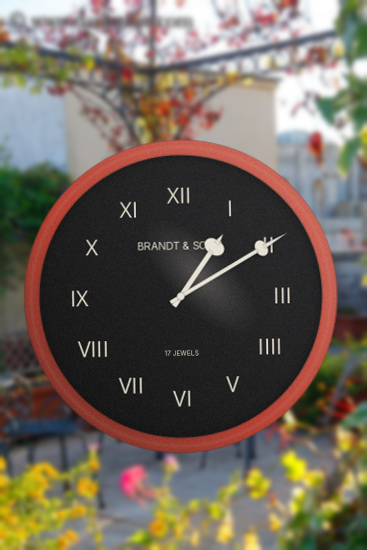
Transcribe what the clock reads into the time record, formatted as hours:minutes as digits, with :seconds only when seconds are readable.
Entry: 1:10
